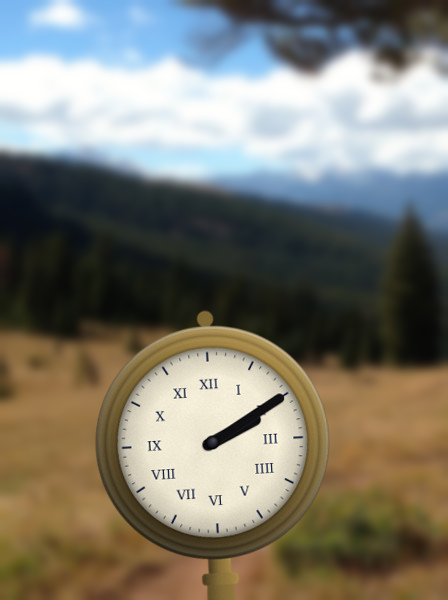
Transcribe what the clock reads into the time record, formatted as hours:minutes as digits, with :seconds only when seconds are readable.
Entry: 2:10
